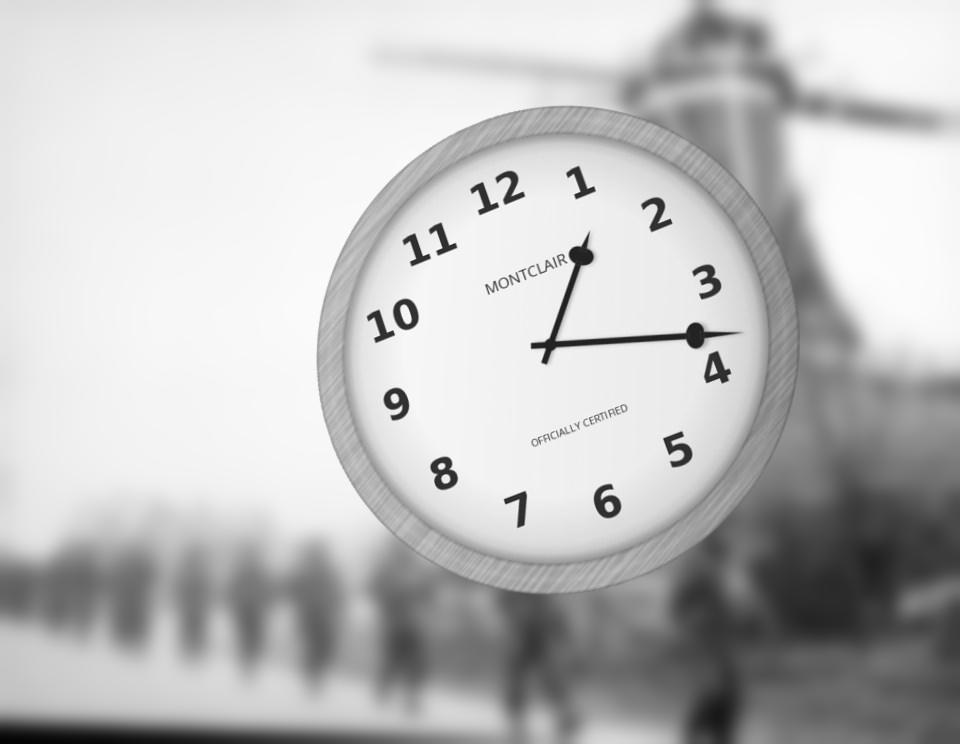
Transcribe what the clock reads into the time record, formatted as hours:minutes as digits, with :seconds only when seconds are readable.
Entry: 1:18
